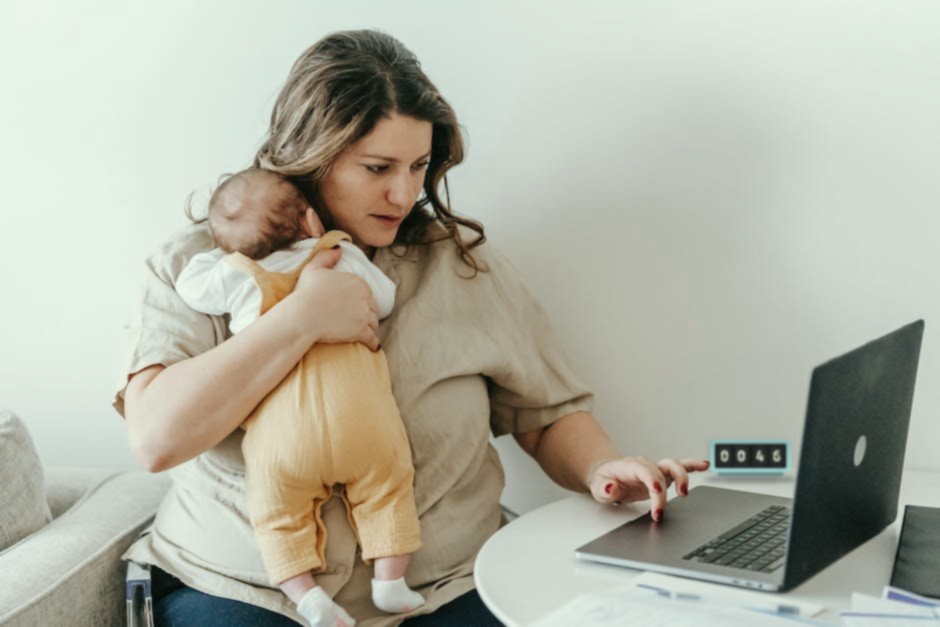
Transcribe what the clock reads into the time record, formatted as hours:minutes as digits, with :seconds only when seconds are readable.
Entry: 0:46
